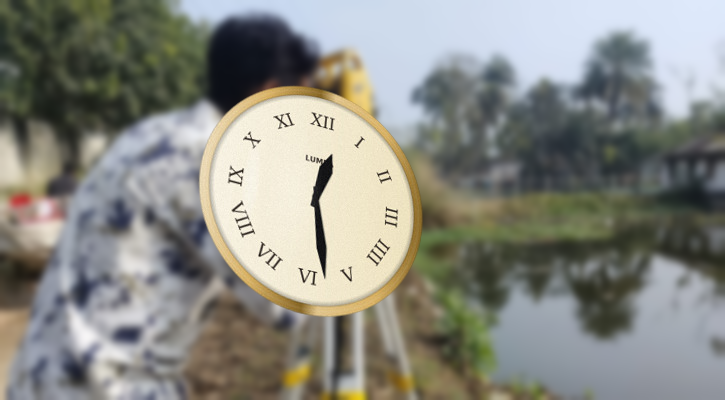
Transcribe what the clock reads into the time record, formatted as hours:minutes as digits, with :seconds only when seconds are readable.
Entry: 12:28
